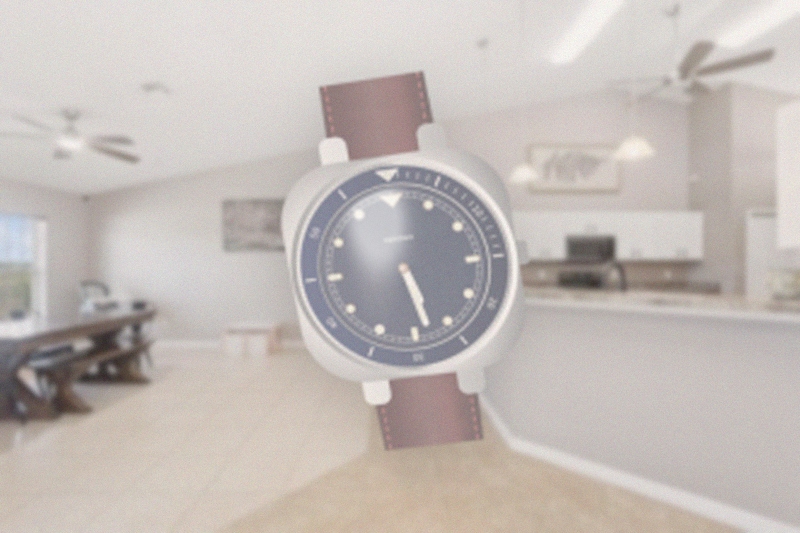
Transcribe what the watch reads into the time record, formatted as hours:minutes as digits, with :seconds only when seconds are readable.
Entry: 5:28
